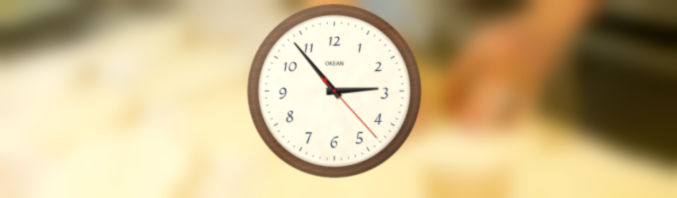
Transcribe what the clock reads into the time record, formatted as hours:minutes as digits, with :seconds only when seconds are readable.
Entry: 2:53:23
